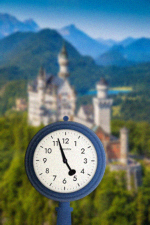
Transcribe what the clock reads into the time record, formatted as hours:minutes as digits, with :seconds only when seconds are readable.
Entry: 4:57
